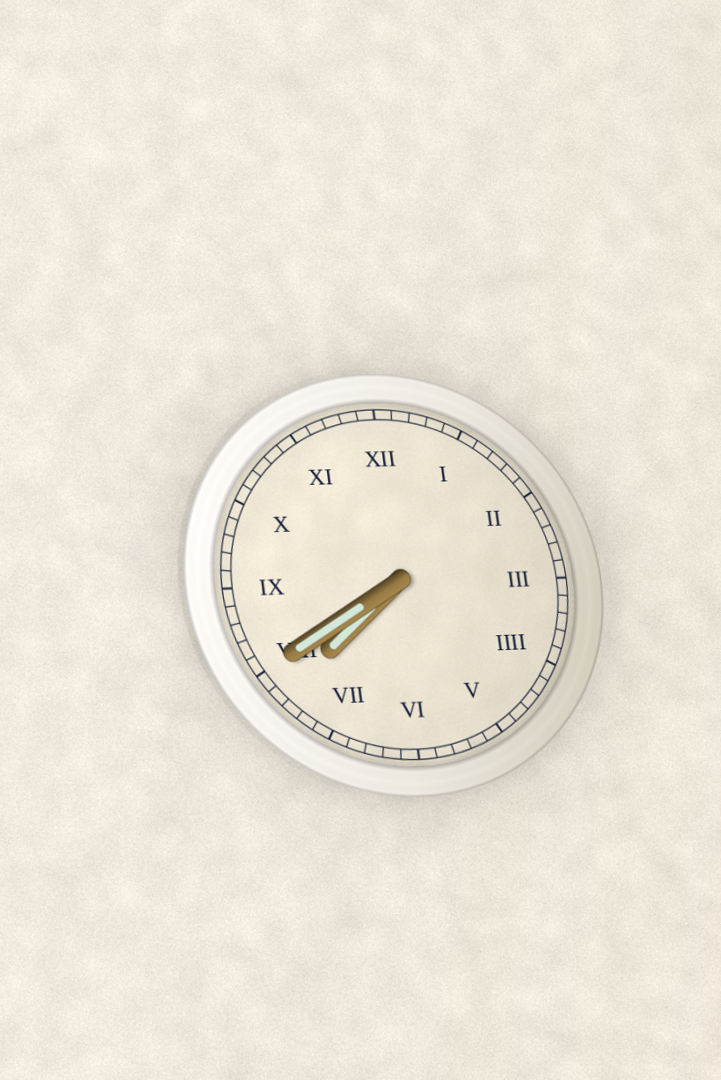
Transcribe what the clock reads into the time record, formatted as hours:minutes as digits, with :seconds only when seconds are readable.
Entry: 7:40
